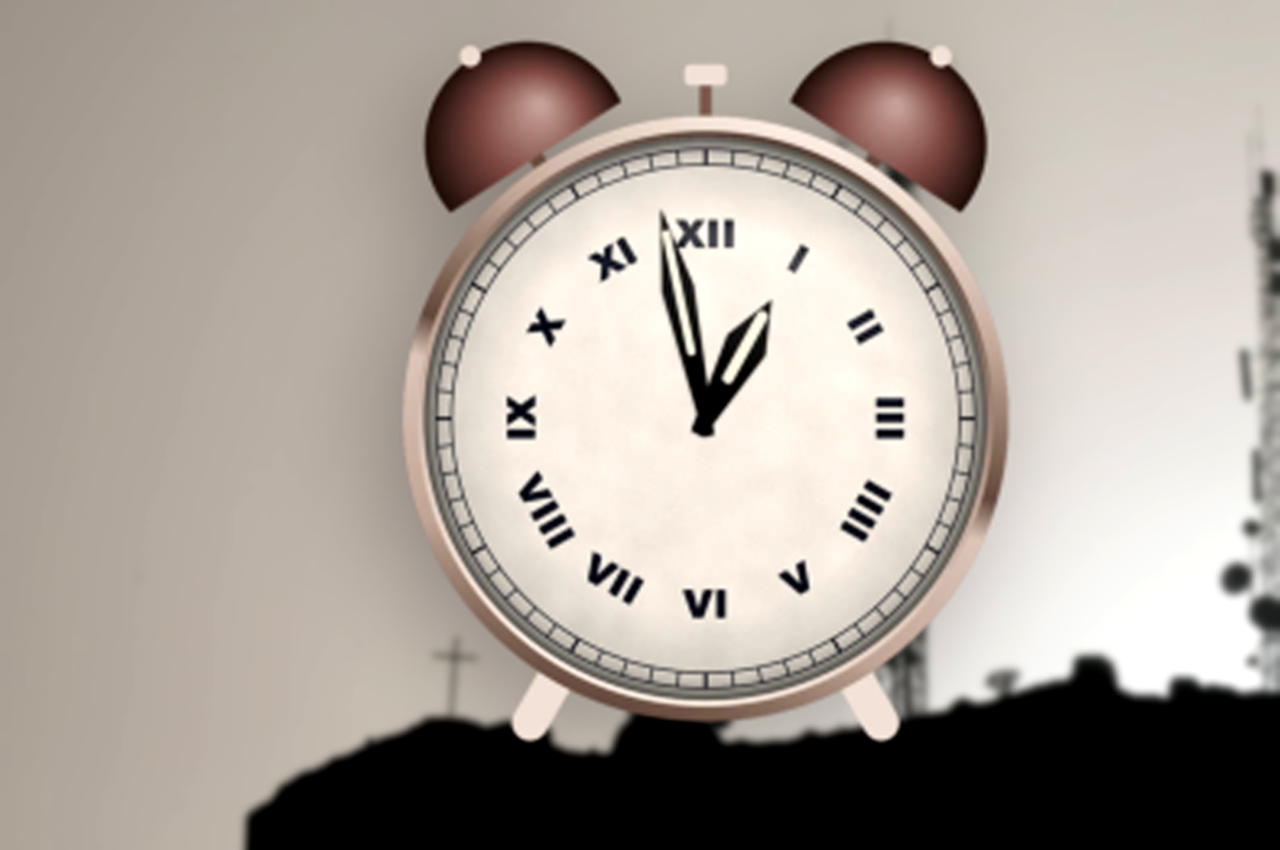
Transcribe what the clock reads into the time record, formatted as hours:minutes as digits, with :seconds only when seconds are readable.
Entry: 12:58
